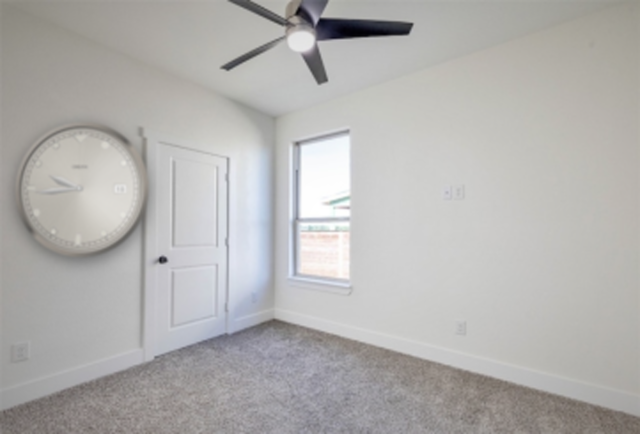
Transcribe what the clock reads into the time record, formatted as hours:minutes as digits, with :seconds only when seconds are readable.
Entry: 9:44
